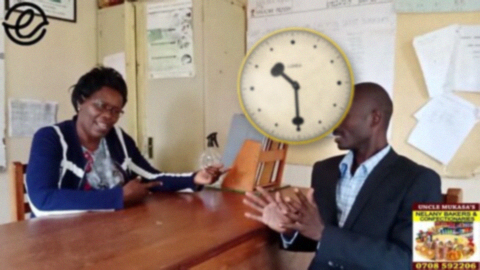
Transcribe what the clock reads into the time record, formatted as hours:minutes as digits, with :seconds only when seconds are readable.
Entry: 10:30
